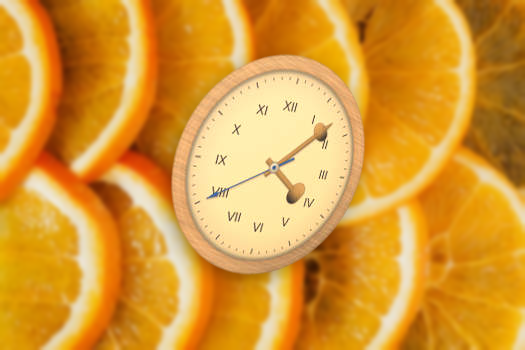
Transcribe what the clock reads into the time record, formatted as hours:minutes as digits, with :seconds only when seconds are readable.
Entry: 4:07:40
